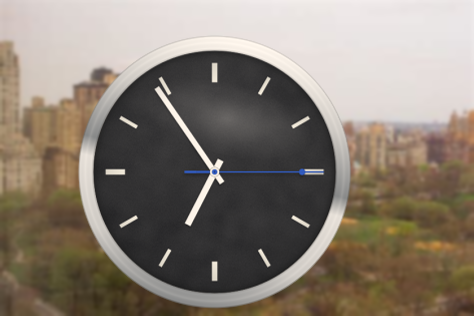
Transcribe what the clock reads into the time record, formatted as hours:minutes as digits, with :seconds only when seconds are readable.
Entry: 6:54:15
